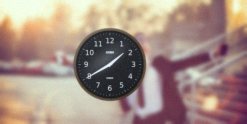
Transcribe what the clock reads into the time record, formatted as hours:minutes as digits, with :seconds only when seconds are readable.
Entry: 1:40
